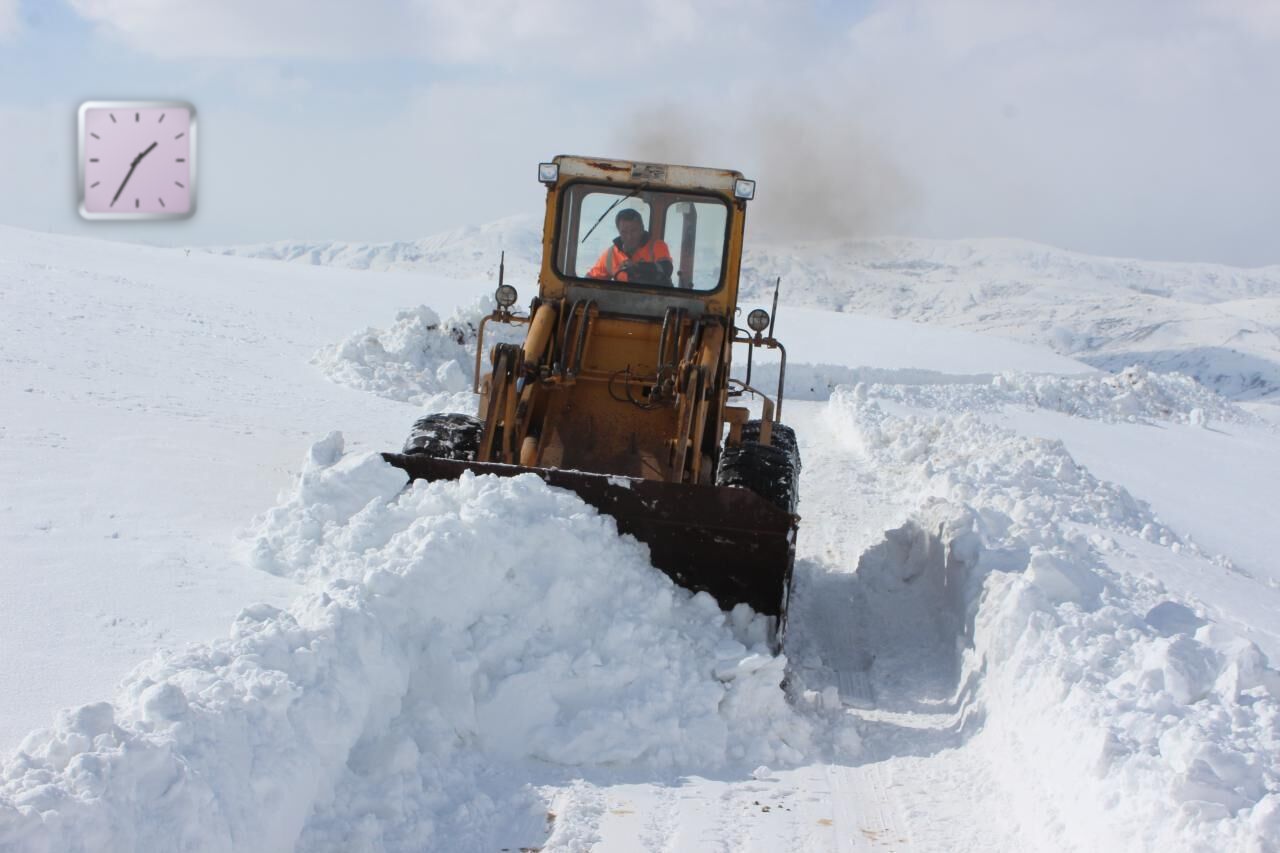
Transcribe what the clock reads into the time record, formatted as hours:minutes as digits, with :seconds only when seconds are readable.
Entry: 1:35
